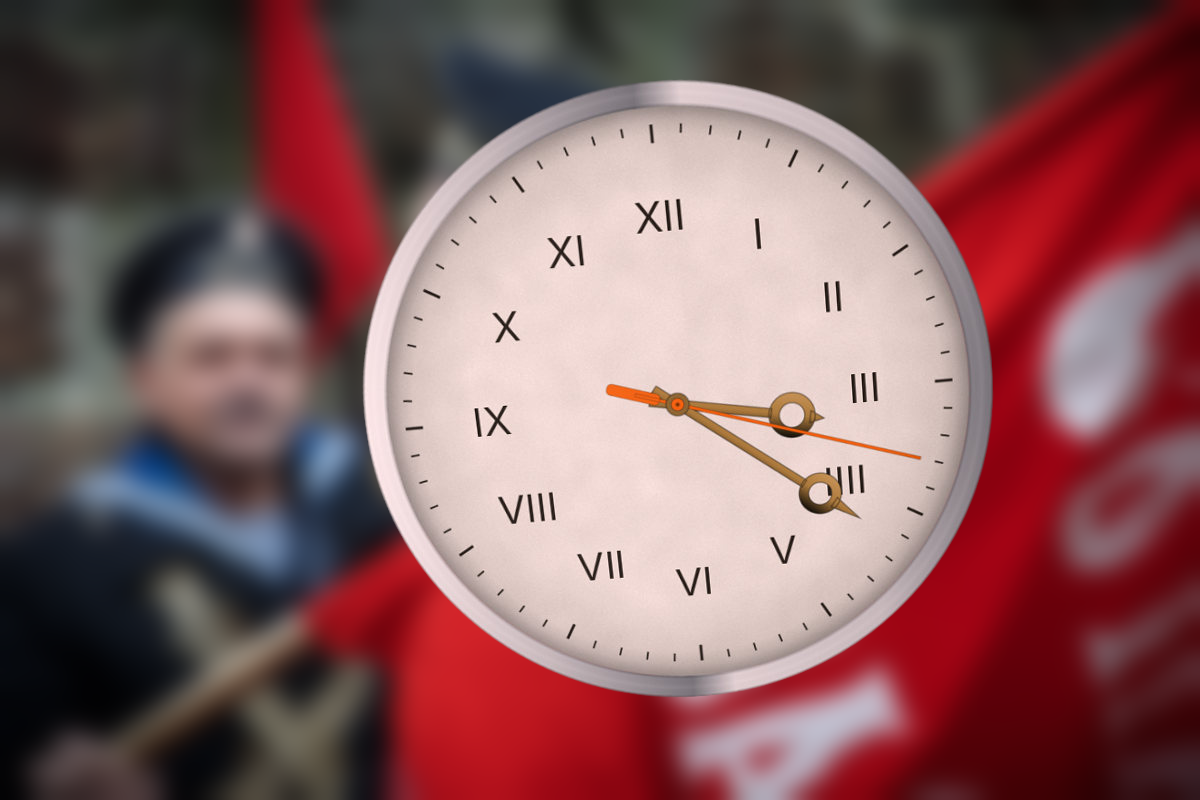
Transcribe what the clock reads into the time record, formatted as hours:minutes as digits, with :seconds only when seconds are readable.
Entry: 3:21:18
